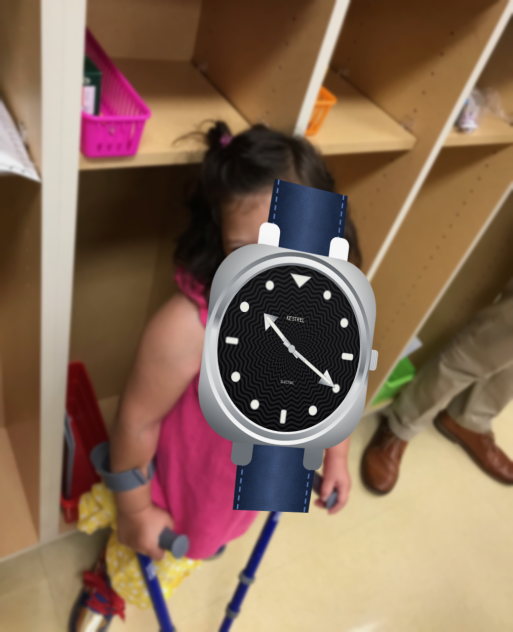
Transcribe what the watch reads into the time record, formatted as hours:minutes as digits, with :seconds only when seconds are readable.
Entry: 10:20
